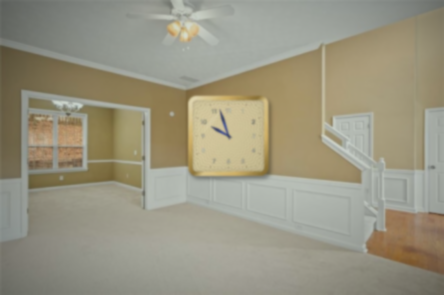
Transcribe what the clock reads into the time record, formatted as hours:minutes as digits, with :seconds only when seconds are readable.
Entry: 9:57
